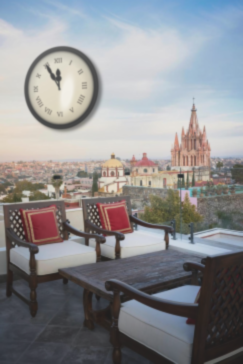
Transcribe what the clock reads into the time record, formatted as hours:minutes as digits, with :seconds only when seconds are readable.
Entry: 11:55
